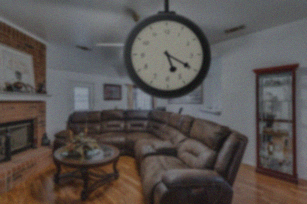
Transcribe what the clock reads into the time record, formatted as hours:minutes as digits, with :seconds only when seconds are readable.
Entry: 5:20
